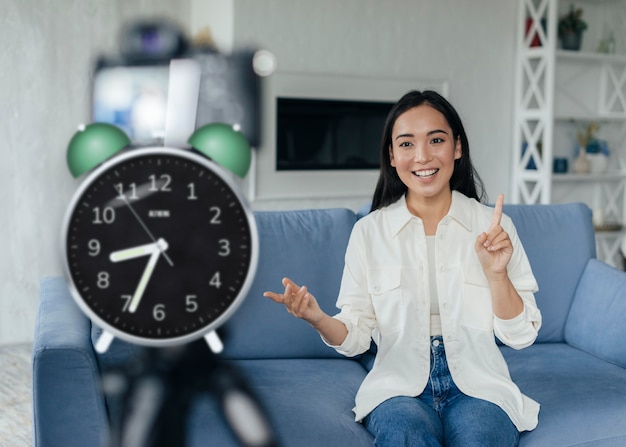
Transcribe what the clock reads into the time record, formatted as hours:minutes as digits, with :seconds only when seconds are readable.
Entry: 8:33:54
